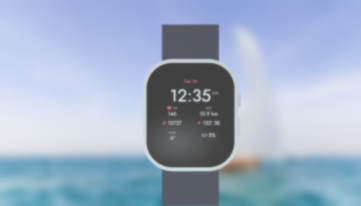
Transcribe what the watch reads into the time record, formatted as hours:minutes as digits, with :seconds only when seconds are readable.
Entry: 12:35
